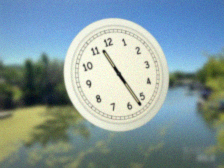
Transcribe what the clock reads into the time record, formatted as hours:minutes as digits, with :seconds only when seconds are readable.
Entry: 11:27
